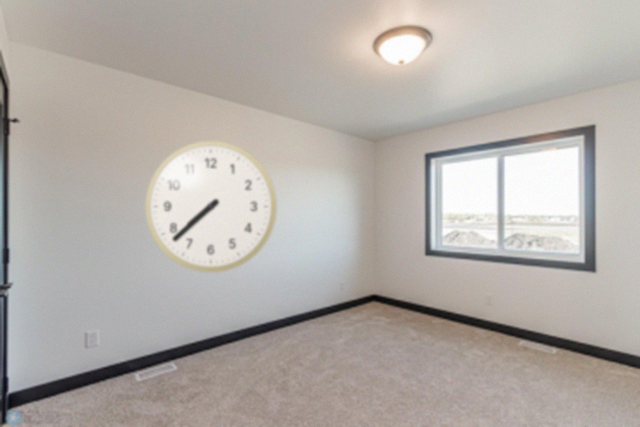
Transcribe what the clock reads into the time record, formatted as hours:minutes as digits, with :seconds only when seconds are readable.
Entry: 7:38
